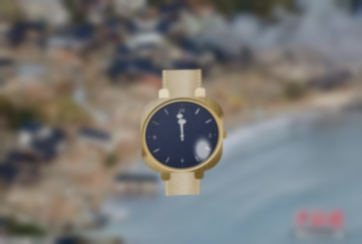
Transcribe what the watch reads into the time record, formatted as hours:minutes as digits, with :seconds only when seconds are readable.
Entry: 11:59
